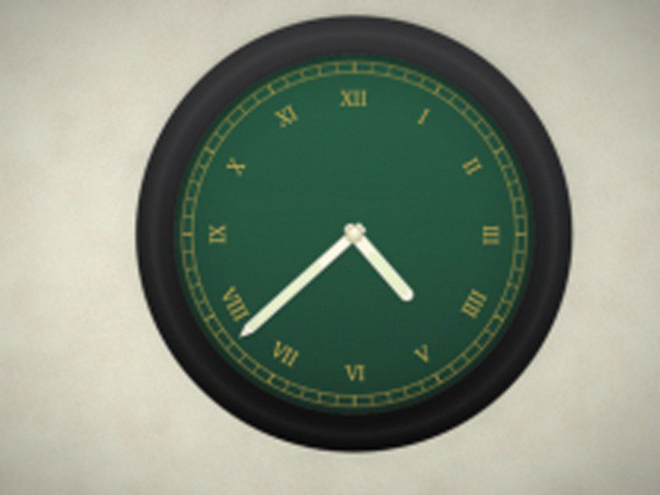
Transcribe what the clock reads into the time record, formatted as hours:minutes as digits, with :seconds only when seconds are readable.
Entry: 4:38
